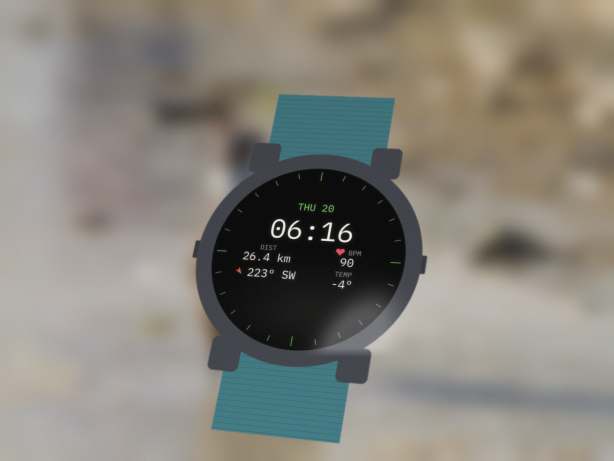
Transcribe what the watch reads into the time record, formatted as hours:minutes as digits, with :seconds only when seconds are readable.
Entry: 6:16
